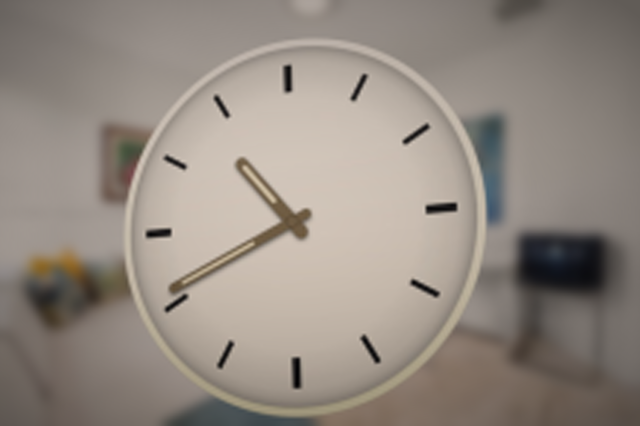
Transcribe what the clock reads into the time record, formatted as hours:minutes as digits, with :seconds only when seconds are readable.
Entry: 10:41
